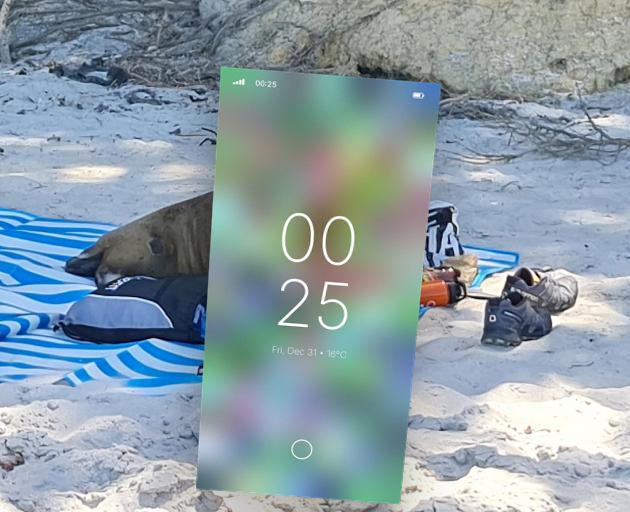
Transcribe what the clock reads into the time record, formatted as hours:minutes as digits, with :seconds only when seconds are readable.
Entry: 0:25
